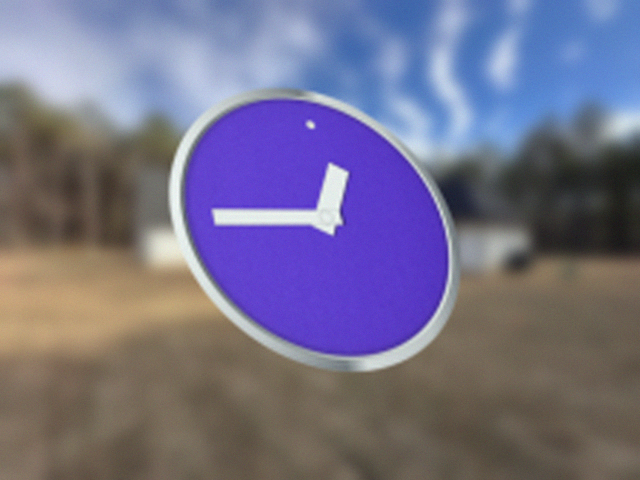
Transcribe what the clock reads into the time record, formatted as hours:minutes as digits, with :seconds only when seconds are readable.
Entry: 12:44
